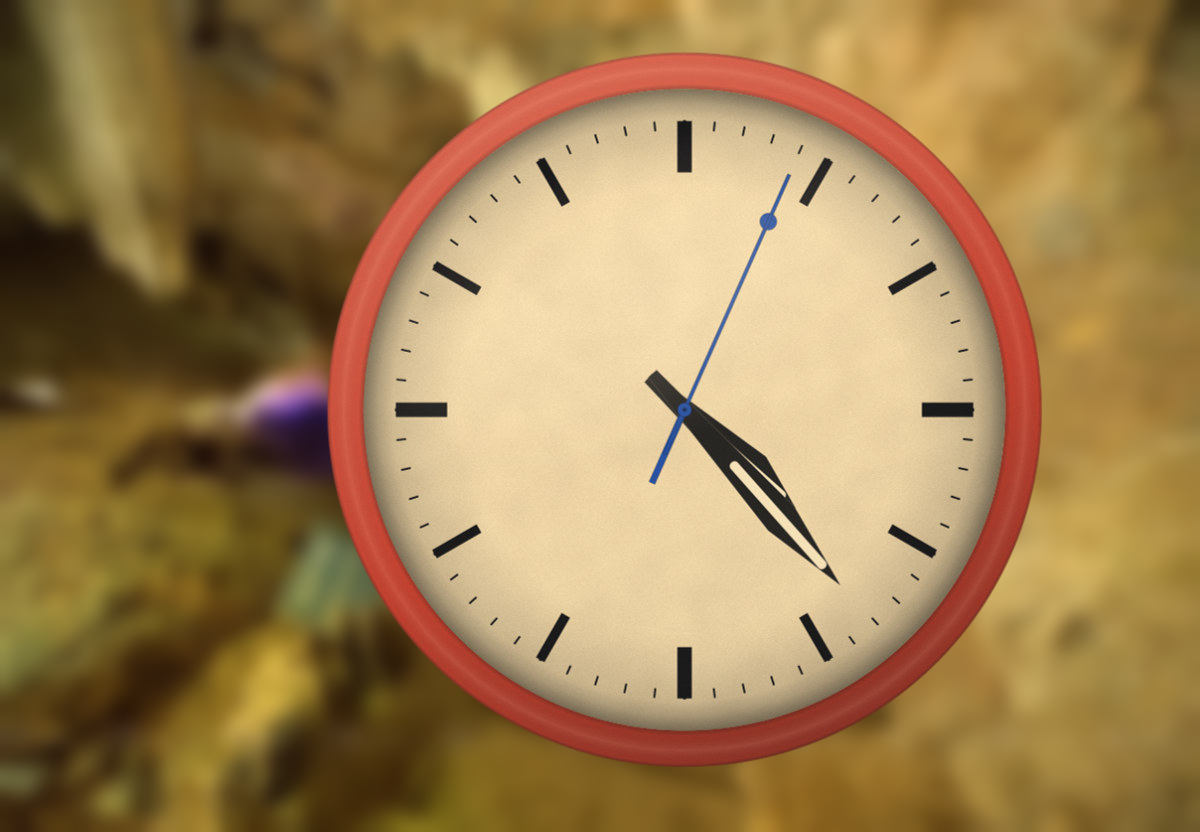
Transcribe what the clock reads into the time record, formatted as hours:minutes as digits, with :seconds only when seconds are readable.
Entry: 4:23:04
